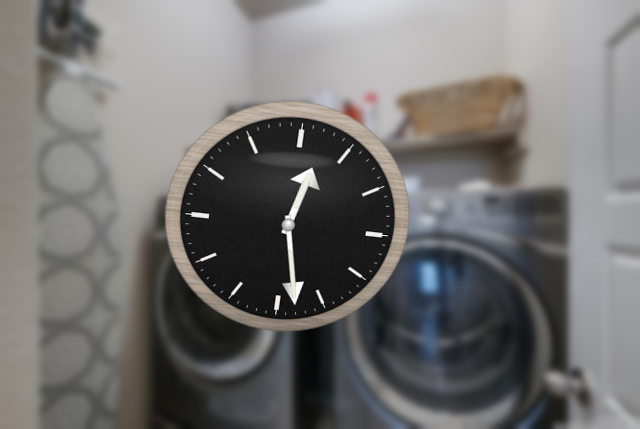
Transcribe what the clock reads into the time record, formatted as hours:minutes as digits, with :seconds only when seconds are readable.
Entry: 12:28
